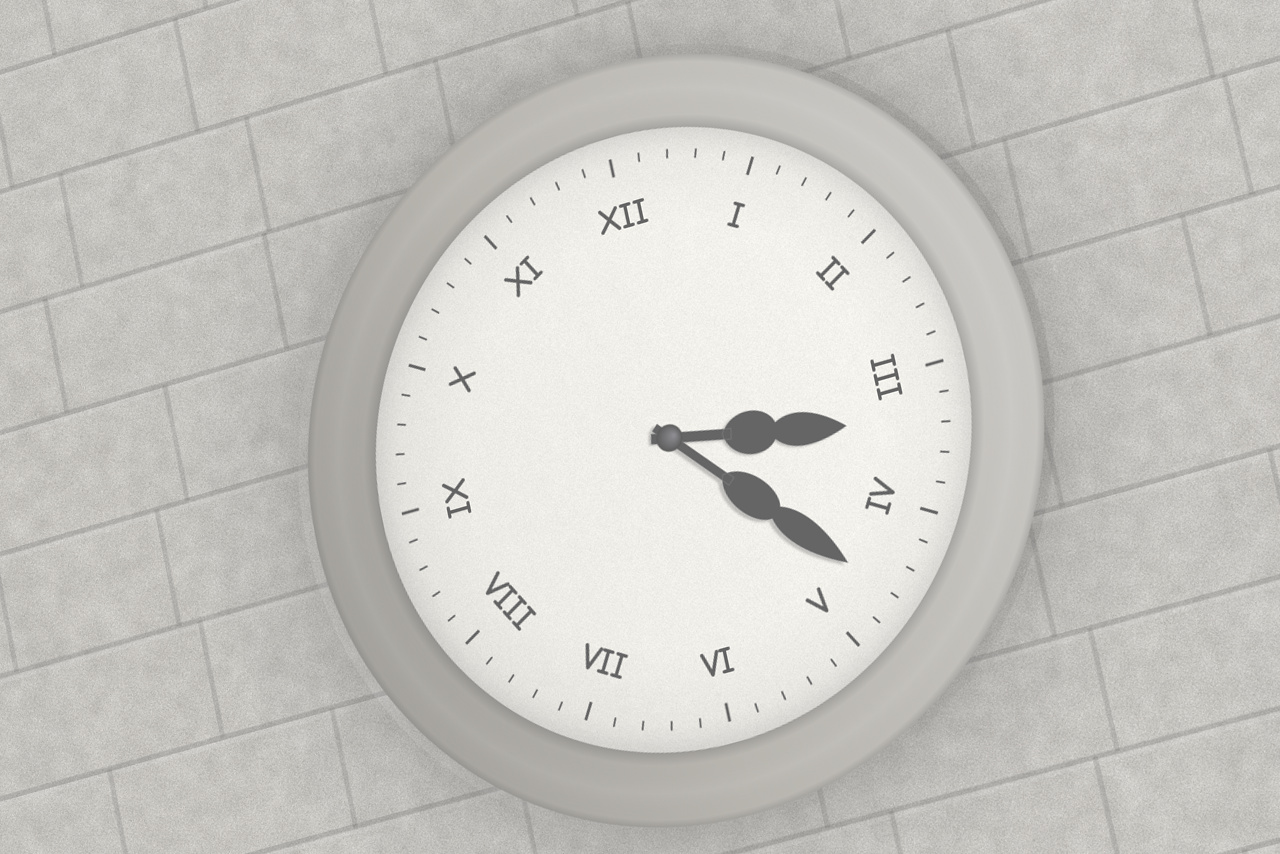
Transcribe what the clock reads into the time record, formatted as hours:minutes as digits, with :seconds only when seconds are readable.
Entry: 3:23
